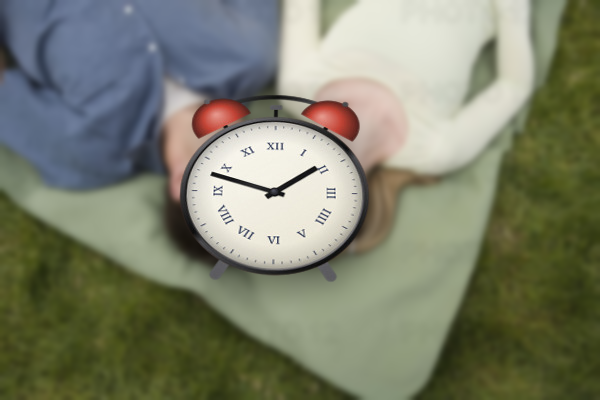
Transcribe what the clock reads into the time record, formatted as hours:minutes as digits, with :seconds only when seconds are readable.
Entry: 1:48
